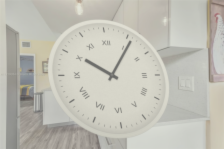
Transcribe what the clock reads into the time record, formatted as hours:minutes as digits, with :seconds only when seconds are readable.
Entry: 10:06
